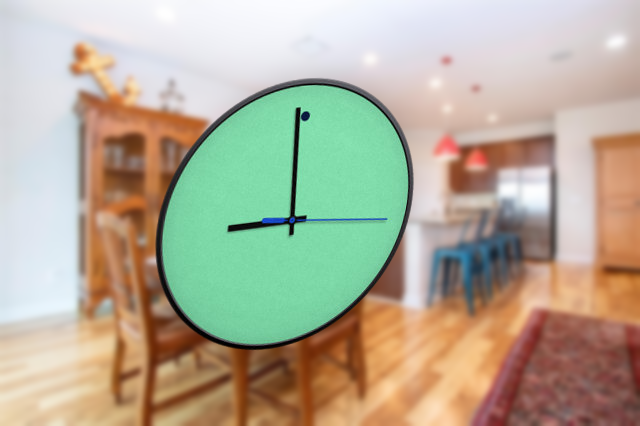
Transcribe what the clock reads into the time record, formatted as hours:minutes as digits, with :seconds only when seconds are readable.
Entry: 8:59:16
